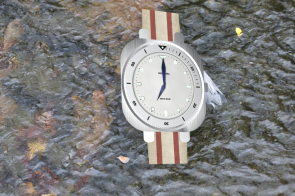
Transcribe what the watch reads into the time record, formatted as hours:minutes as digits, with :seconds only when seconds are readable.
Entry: 7:00
